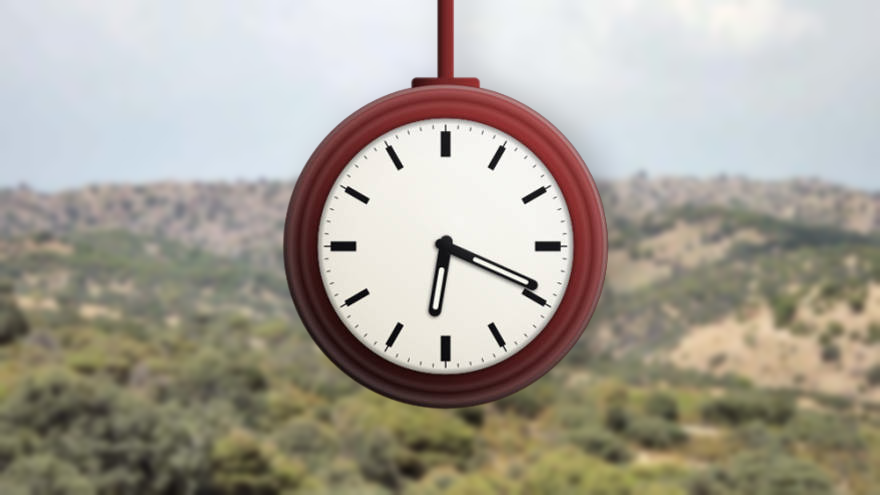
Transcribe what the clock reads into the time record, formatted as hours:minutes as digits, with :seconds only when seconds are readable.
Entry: 6:19
